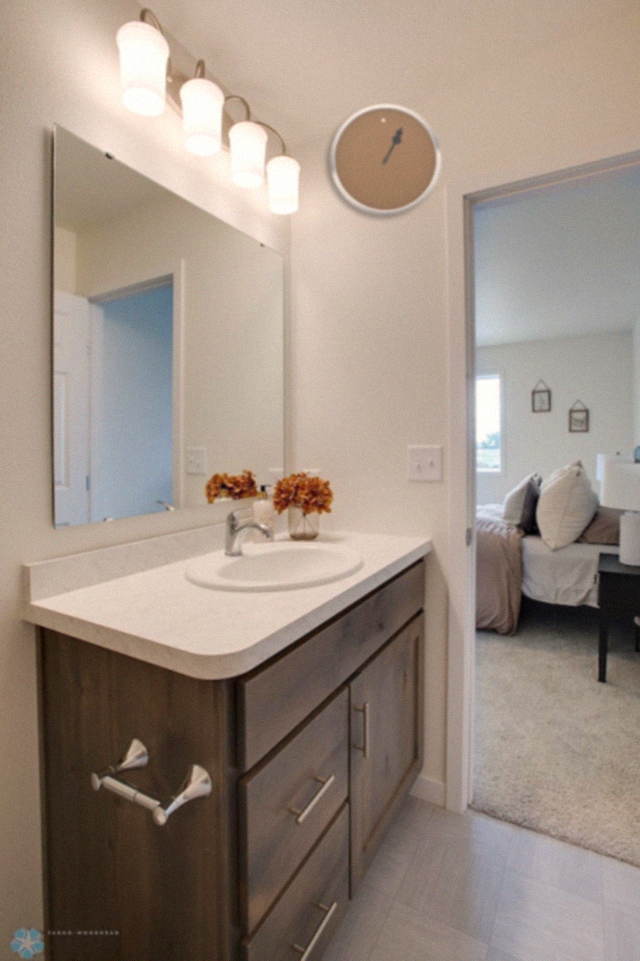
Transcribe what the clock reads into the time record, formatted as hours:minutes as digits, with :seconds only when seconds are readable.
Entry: 1:05
